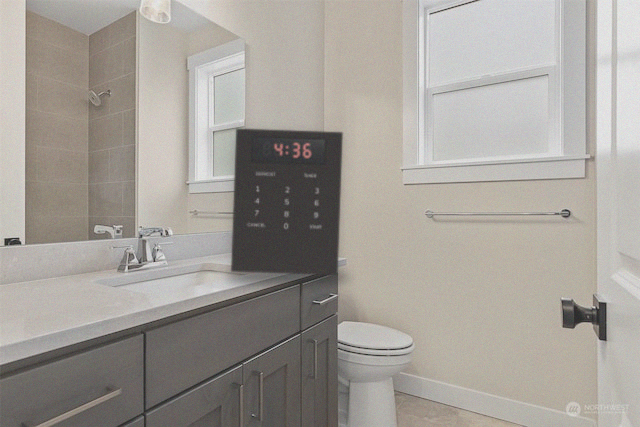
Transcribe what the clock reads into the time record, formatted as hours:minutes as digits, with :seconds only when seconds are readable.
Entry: 4:36
